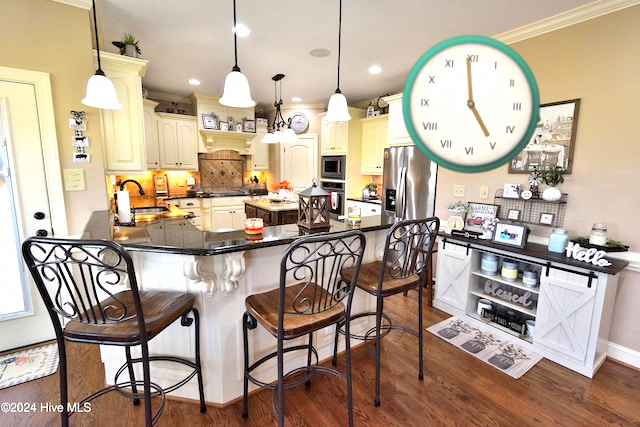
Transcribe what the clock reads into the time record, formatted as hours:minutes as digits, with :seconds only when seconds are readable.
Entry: 4:59
